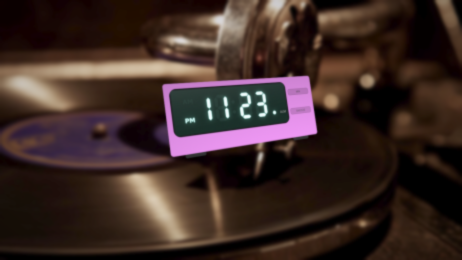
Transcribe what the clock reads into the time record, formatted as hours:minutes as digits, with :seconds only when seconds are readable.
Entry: 11:23
